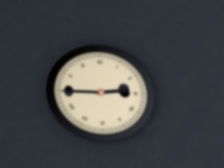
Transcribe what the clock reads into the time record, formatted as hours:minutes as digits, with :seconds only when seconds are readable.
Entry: 2:45
